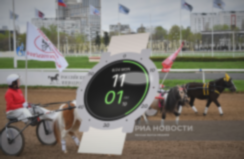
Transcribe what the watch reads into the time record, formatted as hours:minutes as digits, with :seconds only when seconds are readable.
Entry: 11:01
